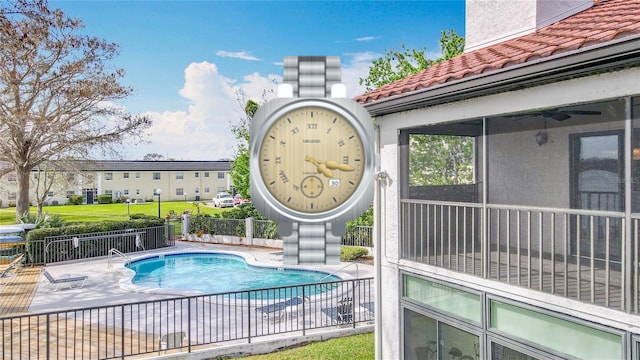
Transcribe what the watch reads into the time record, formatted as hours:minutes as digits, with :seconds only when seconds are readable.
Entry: 4:17
